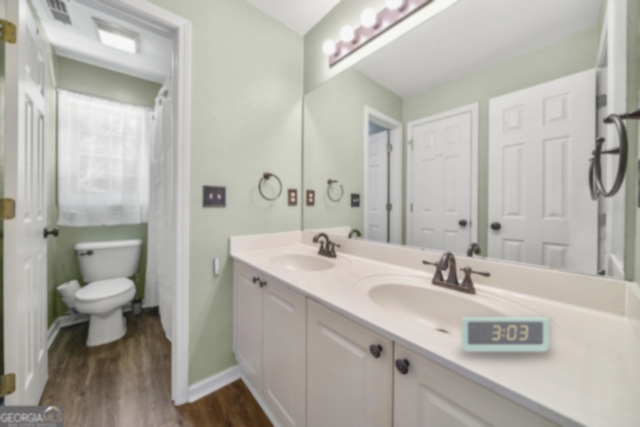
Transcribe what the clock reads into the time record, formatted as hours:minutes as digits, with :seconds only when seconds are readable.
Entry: 3:03
